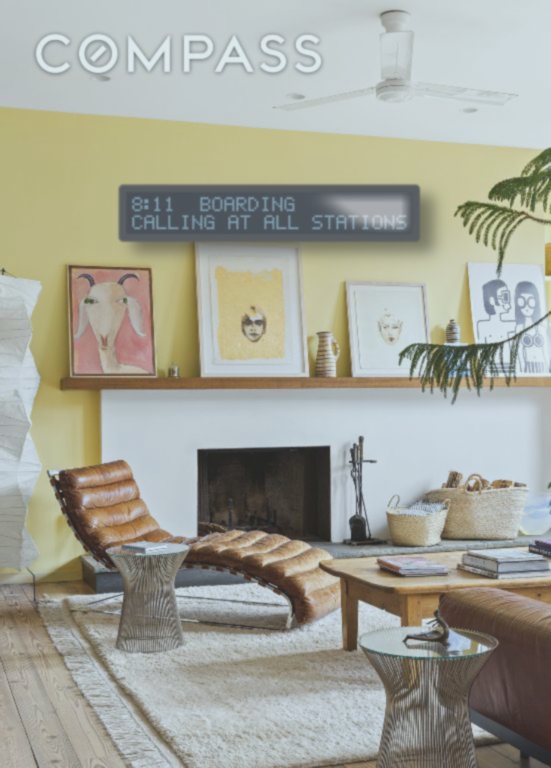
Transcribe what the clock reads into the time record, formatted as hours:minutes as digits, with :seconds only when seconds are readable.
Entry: 8:11
